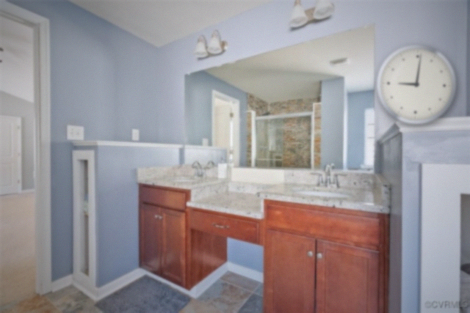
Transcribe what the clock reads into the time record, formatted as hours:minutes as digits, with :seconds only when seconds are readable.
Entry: 9:01
